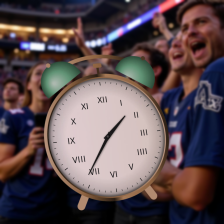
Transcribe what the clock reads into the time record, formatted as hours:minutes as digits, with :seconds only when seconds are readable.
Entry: 1:36
